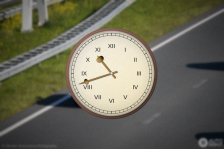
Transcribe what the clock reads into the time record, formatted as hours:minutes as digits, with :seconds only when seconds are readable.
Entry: 10:42
